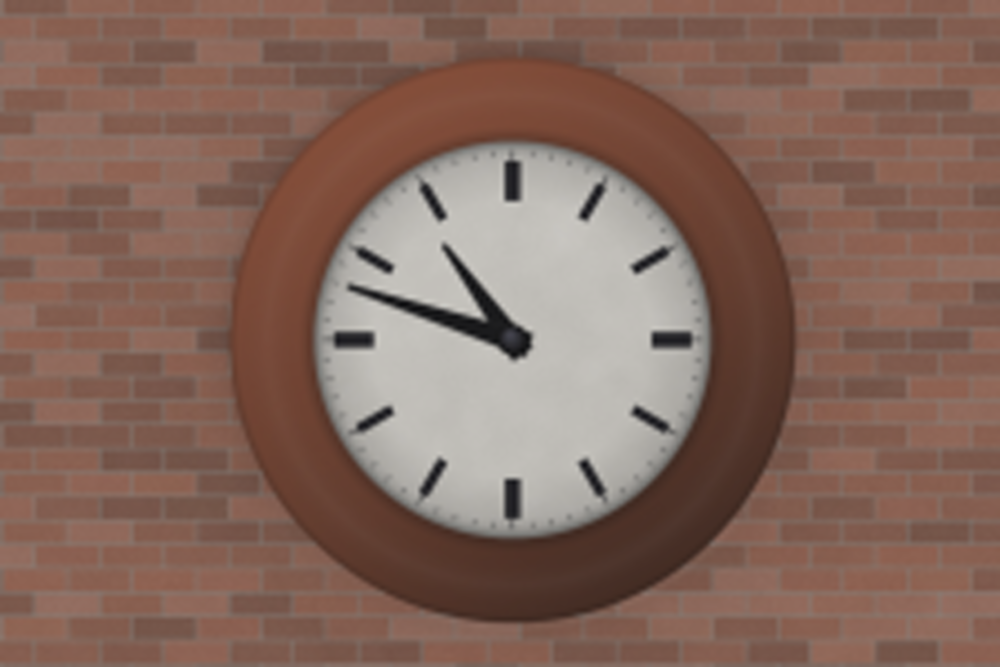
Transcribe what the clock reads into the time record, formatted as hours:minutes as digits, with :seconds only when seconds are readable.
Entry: 10:48
